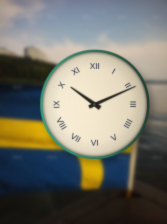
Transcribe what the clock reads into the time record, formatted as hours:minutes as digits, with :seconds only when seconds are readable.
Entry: 10:11
